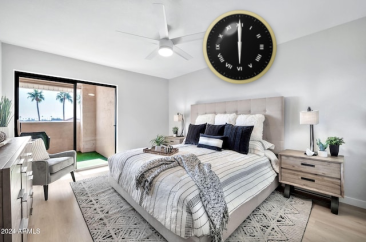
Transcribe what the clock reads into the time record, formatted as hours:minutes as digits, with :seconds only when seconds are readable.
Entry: 6:00
